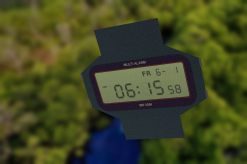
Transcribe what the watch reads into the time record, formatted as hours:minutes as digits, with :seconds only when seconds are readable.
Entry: 6:15:58
